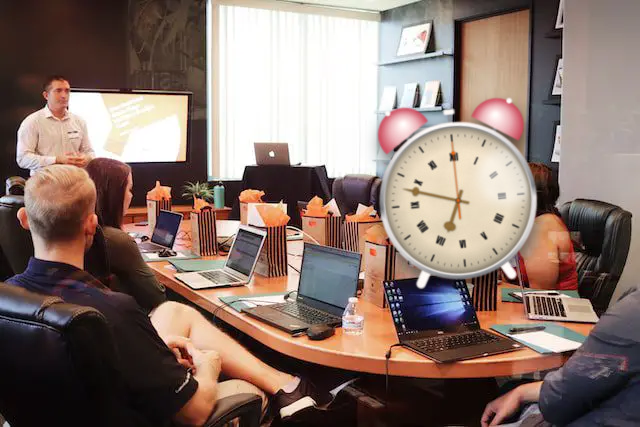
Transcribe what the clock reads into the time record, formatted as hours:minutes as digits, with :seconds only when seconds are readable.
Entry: 6:48:00
